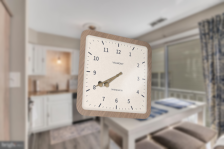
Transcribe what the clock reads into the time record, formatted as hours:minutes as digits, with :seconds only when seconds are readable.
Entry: 7:40
